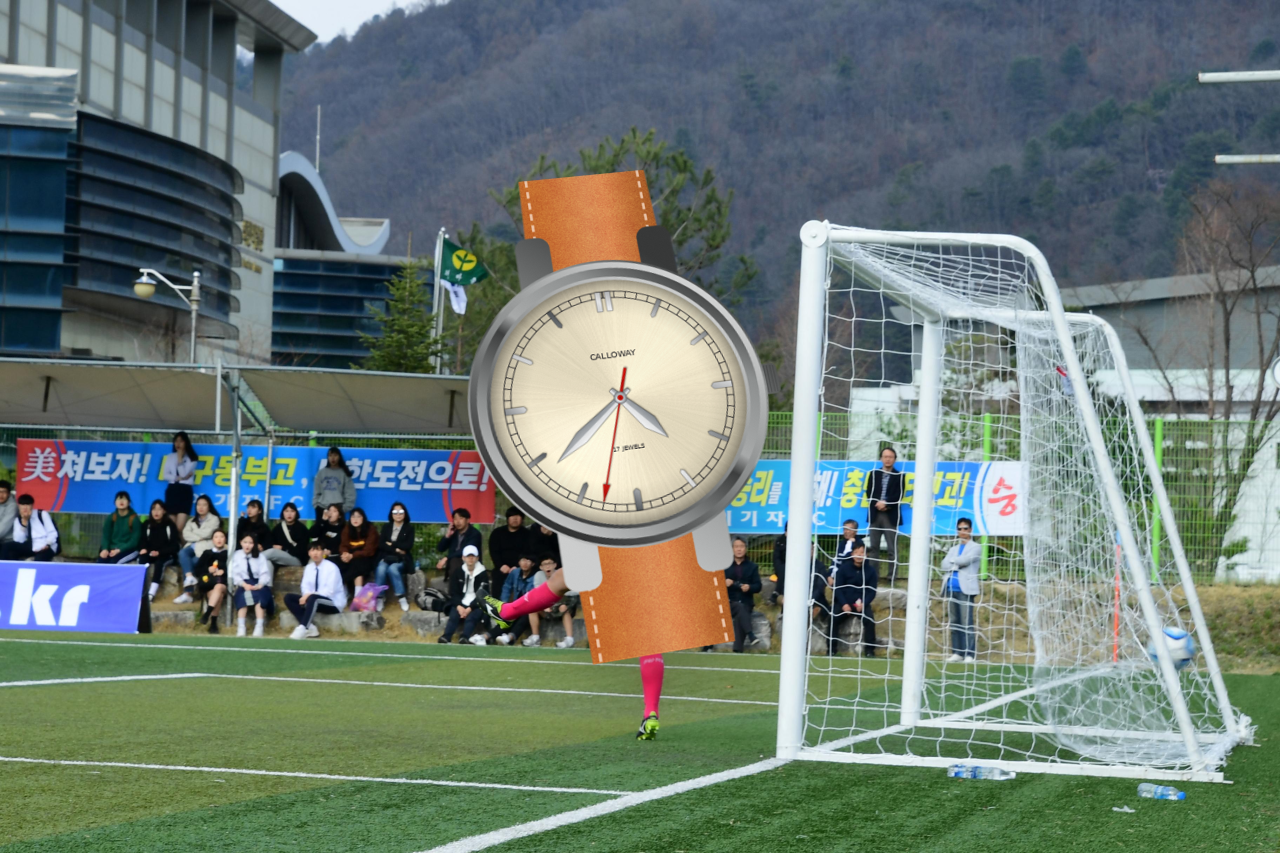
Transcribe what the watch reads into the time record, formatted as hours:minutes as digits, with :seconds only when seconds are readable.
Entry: 4:38:33
